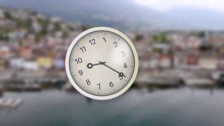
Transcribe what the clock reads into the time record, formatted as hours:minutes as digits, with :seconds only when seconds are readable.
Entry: 9:24
